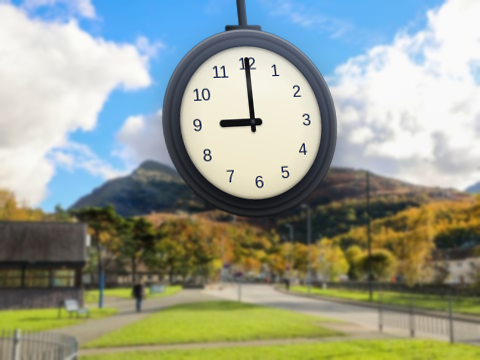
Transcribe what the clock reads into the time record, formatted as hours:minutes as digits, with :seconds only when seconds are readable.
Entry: 9:00
